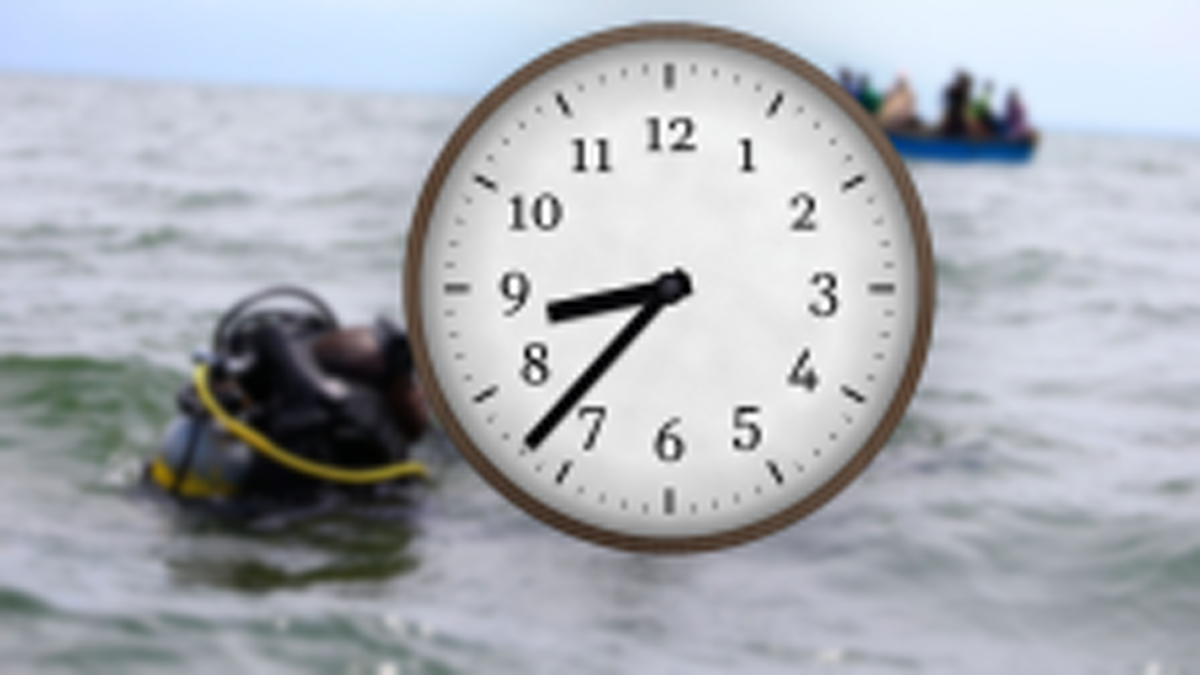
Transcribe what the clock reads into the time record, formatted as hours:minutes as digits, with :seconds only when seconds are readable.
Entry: 8:37
